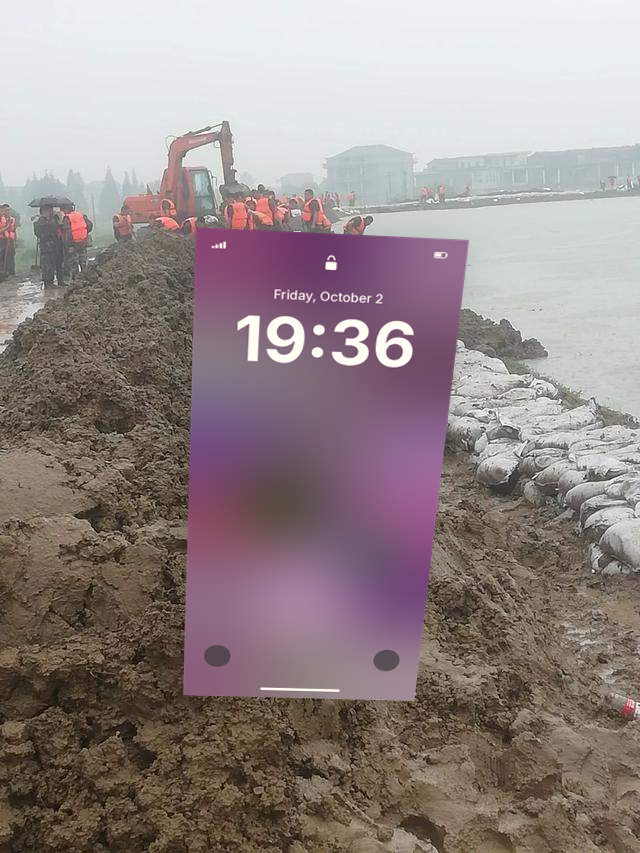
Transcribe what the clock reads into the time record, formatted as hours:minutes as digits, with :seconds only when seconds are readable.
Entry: 19:36
